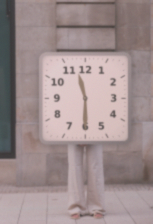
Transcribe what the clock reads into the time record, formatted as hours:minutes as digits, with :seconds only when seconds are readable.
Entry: 11:30
